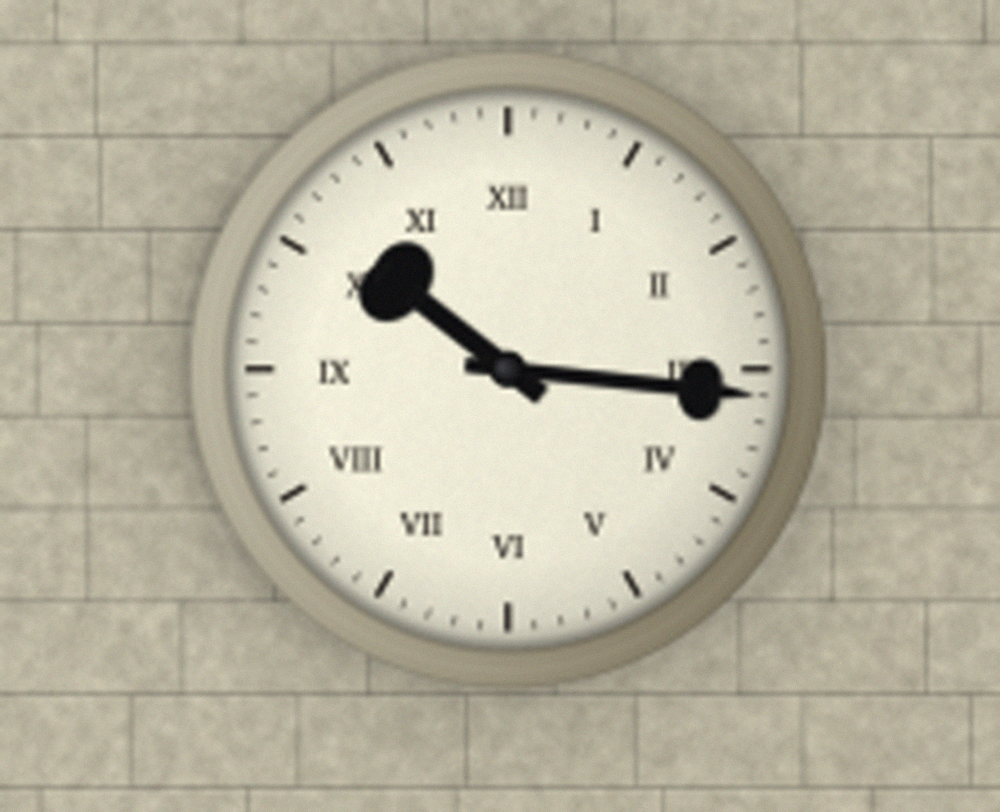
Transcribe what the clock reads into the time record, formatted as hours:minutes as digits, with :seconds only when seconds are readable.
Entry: 10:16
